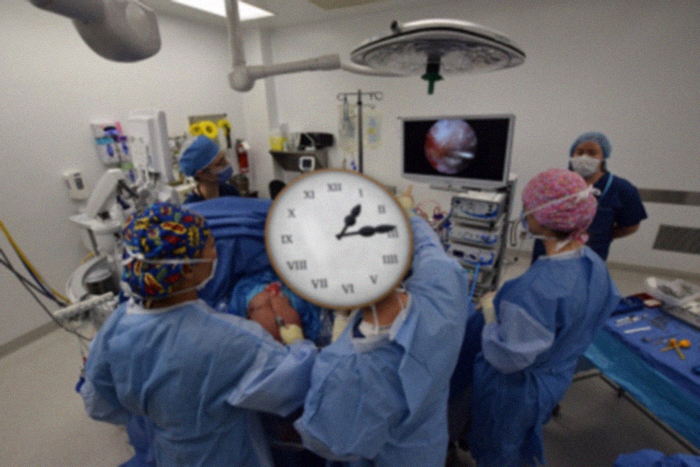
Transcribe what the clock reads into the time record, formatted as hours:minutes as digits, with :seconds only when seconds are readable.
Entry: 1:14
